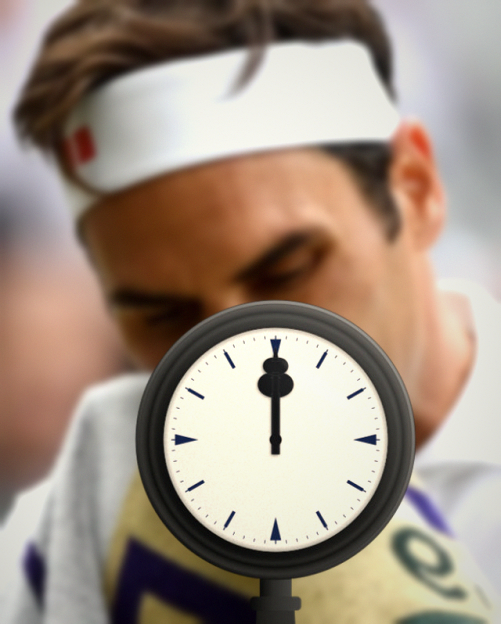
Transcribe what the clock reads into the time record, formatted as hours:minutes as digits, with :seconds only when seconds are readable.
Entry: 12:00
